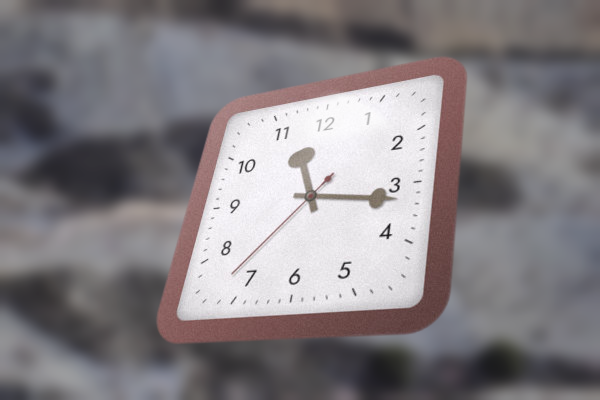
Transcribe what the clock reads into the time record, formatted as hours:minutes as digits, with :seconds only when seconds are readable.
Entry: 11:16:37
